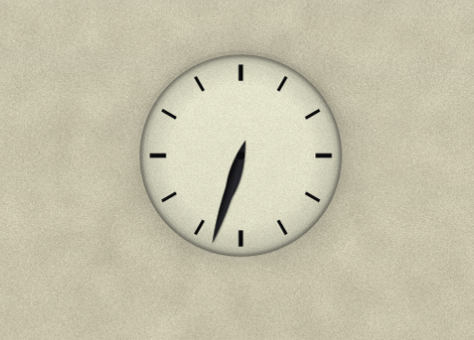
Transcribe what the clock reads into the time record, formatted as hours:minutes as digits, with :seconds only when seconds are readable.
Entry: 6:33
